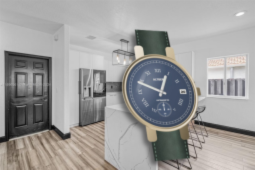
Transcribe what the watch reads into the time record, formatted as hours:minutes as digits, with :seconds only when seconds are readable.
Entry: 12:49
